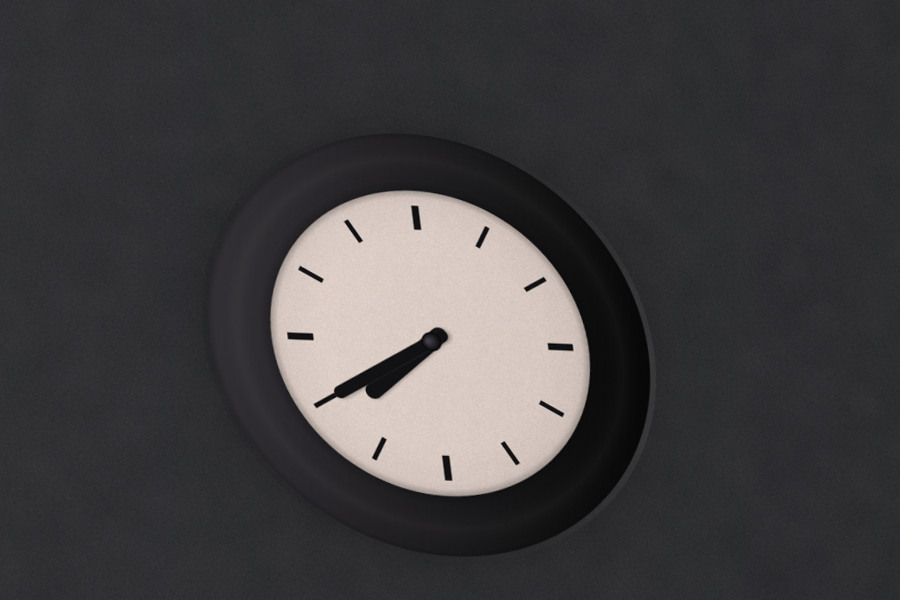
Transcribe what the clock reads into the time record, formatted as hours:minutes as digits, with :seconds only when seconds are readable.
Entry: 7:40
